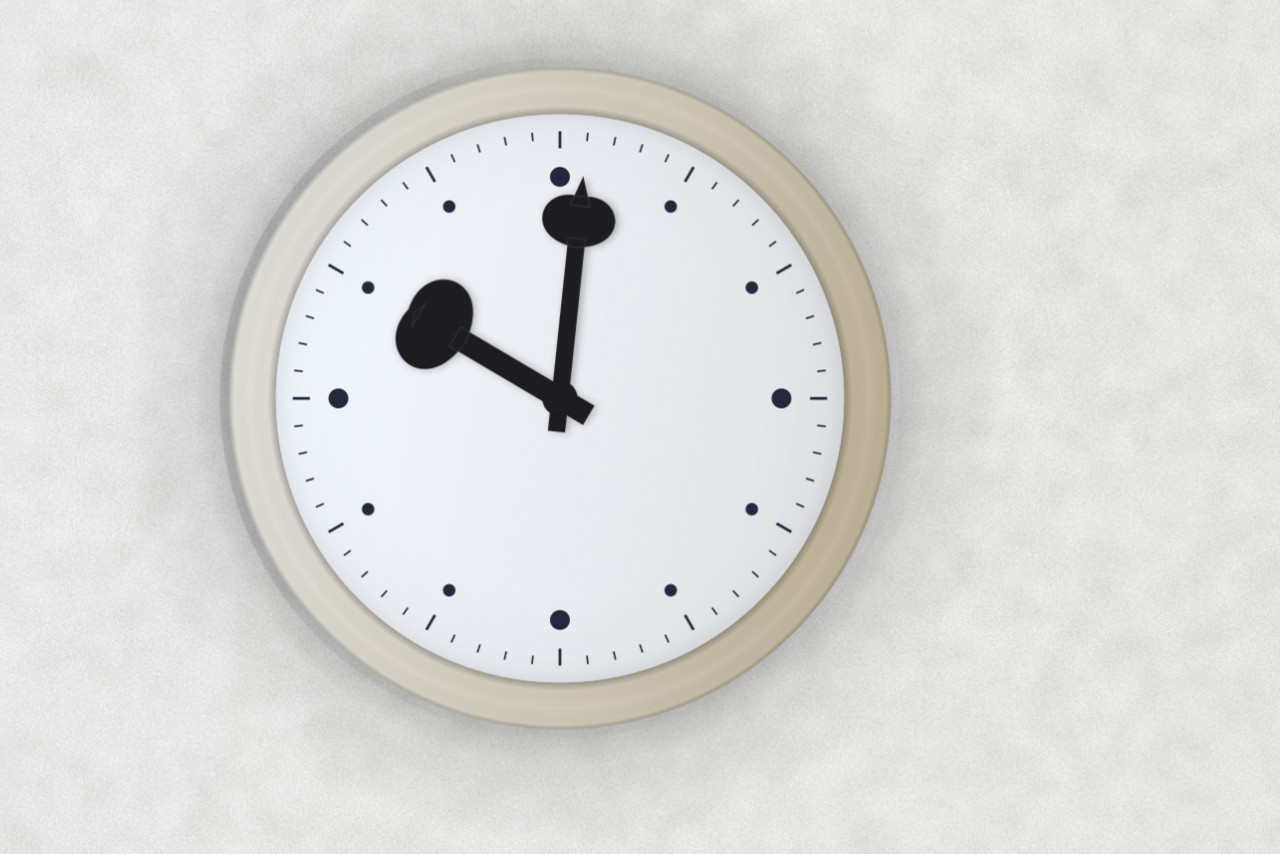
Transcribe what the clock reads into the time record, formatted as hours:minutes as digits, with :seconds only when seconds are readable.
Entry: 10:01
